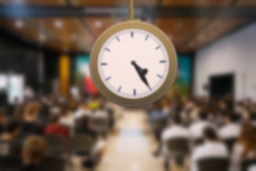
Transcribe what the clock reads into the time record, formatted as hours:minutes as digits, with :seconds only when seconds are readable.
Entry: 4:25
